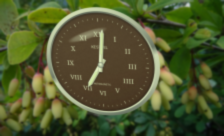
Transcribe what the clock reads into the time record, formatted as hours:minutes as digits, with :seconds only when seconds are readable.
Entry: 7:01
